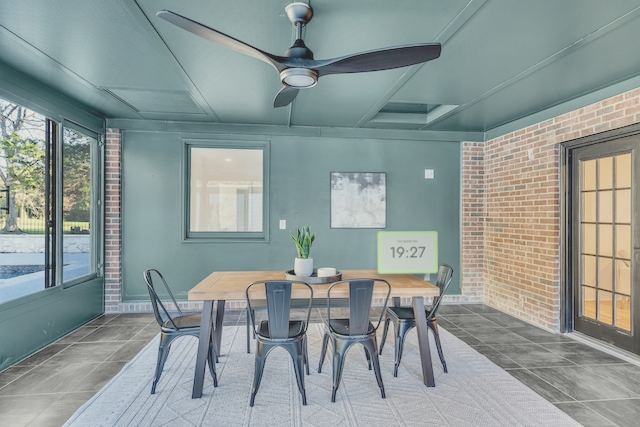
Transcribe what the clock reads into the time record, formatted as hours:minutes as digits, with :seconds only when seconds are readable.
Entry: 19:27
